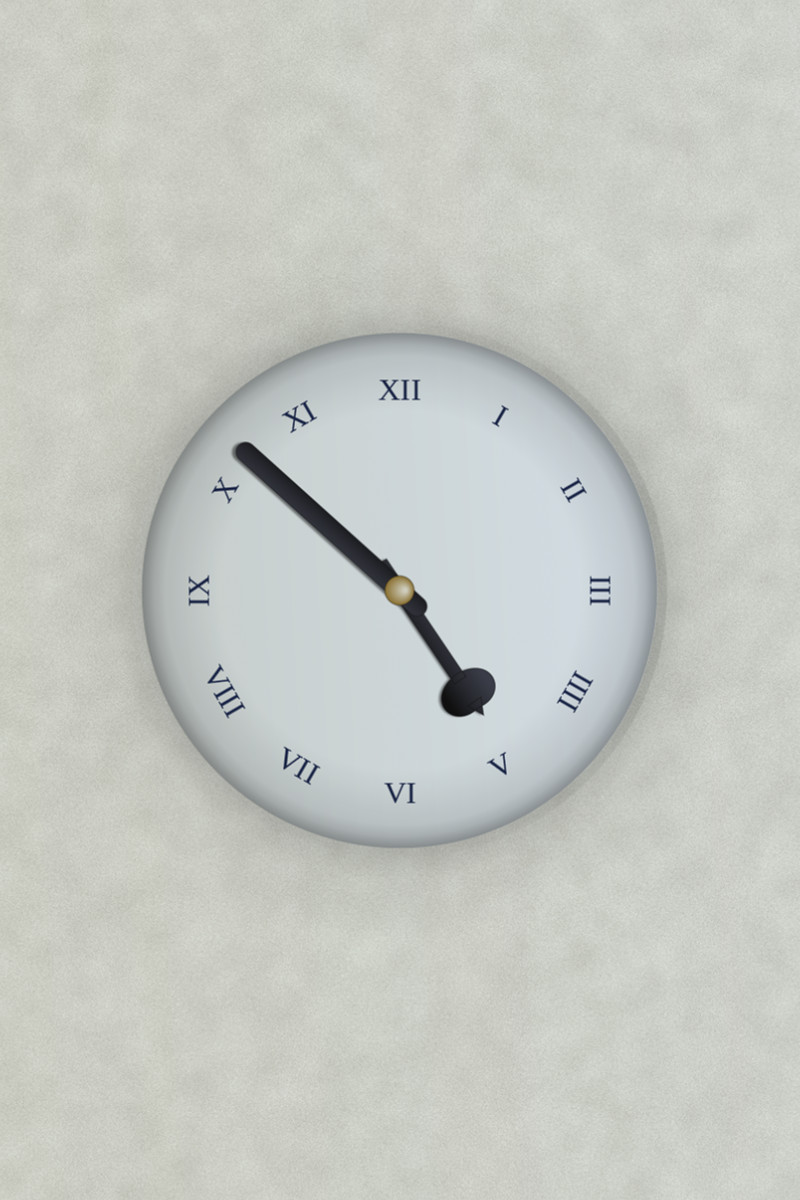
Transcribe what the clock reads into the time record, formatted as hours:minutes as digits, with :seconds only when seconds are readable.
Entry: 4:52
